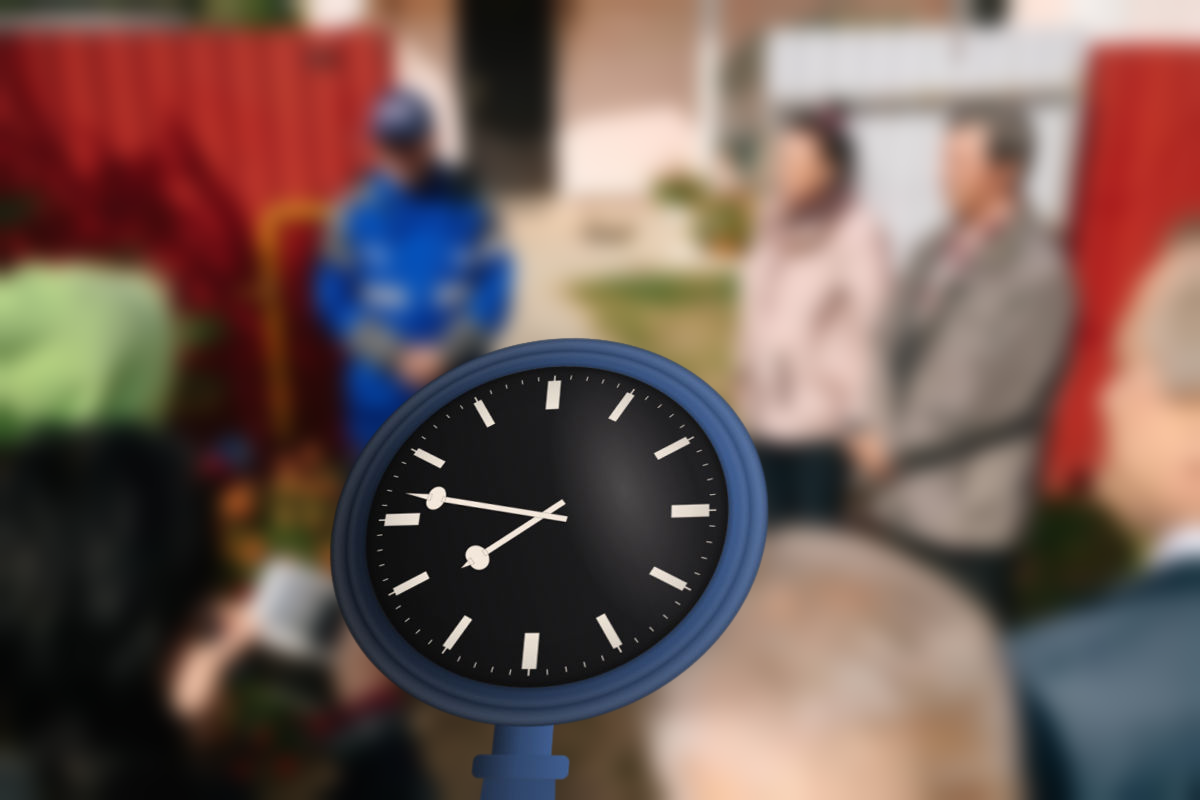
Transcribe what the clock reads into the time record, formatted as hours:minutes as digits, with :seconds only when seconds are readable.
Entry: 7:47
